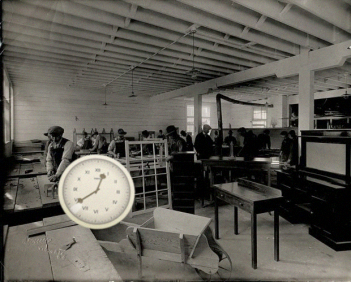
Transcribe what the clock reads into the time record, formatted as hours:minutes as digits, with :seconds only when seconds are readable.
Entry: 12:39
